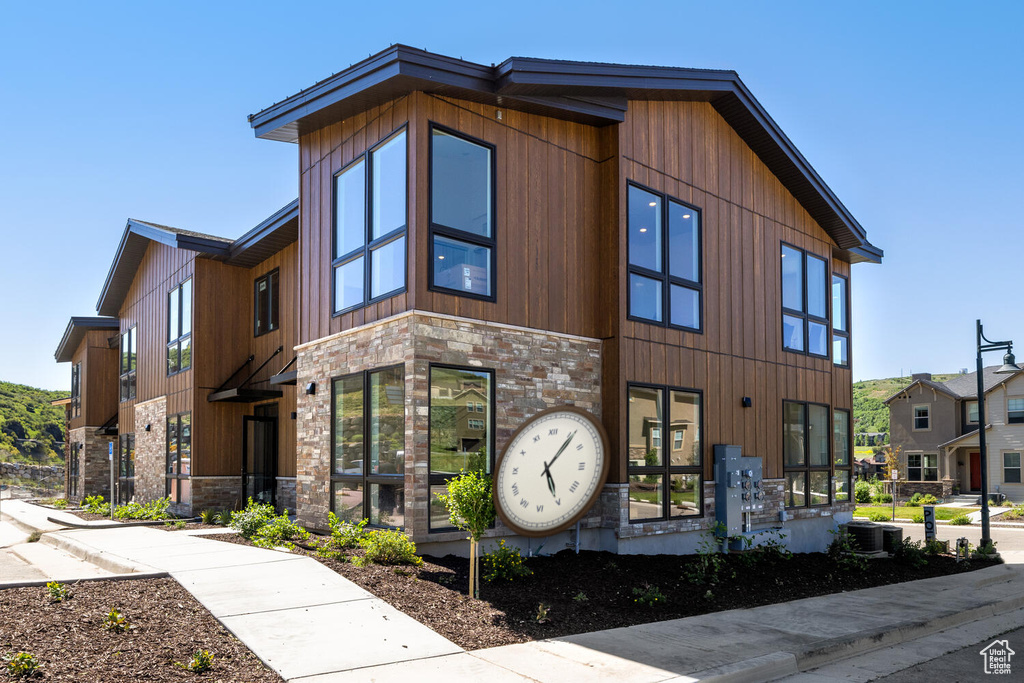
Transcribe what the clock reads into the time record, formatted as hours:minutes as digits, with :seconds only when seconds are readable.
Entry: 5:06
